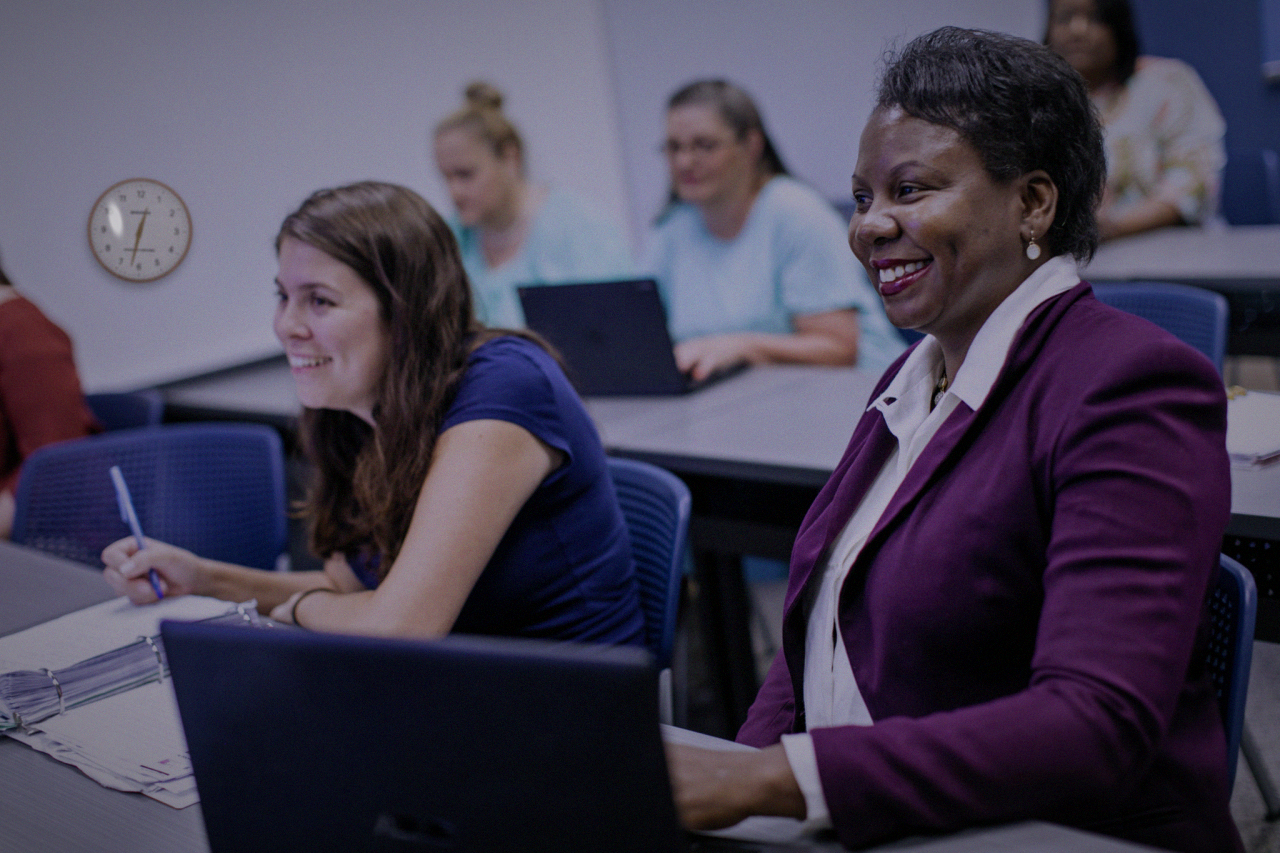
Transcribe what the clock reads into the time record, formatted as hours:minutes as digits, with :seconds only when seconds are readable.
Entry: 12:32
